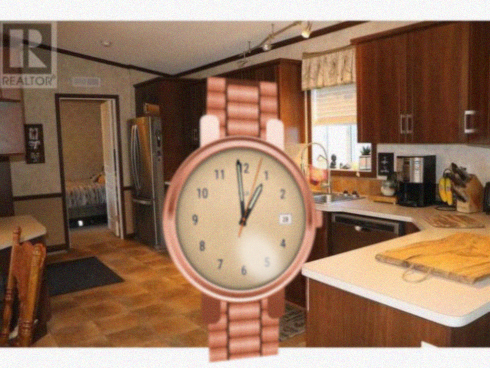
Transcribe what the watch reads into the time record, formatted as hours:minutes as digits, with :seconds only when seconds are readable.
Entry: 12:59:03
